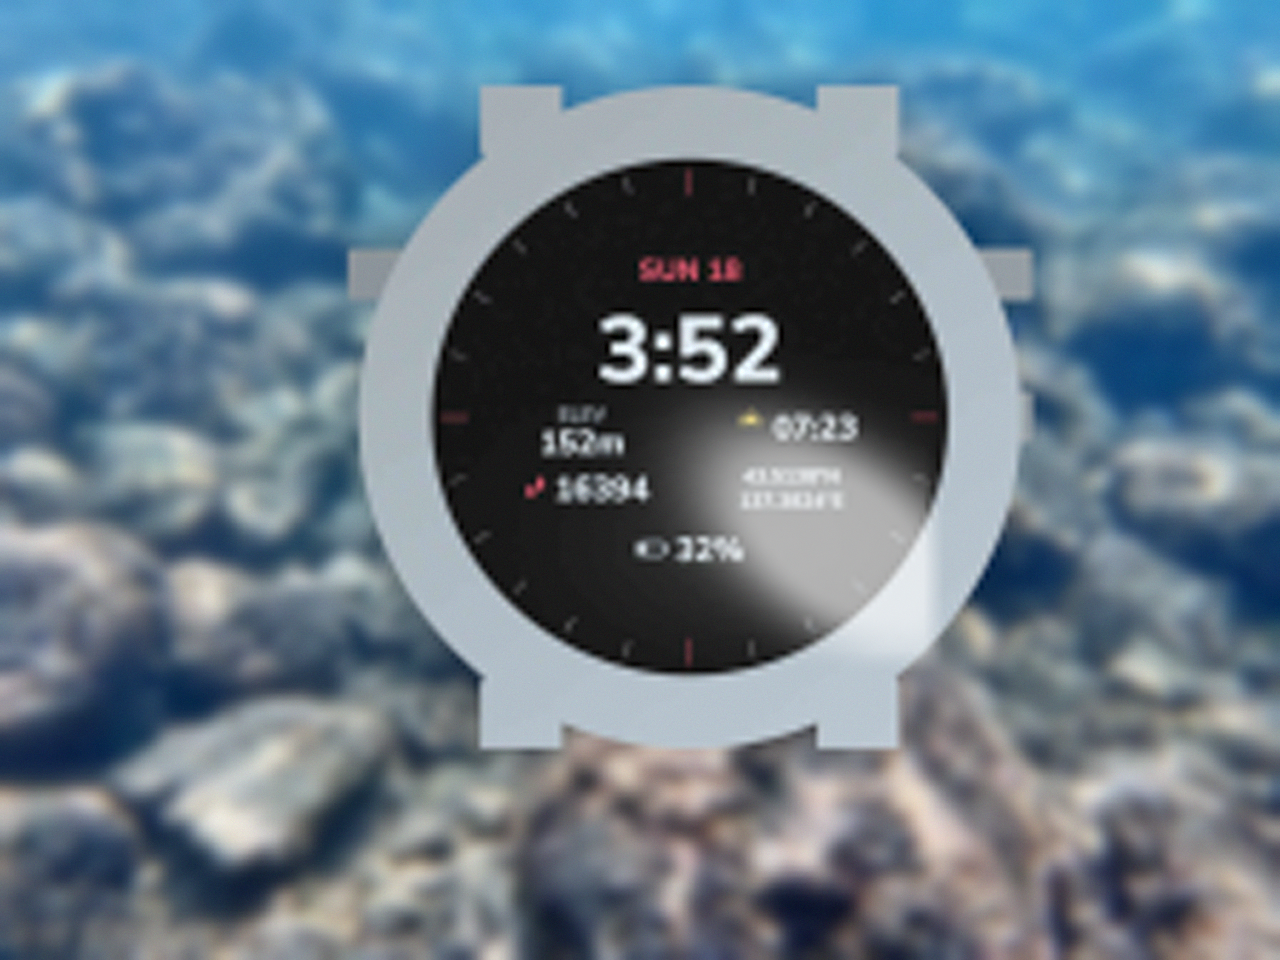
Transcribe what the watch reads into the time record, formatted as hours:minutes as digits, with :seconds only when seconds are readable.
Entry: 3:52
